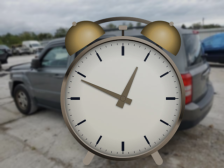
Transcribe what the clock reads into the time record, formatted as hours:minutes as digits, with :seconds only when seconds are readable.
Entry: 12:49
